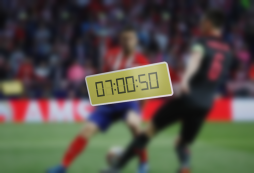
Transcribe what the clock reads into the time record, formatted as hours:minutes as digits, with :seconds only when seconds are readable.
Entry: 7:00:50
